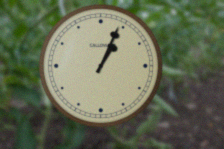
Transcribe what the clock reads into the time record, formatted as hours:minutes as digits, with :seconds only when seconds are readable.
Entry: 1:04
